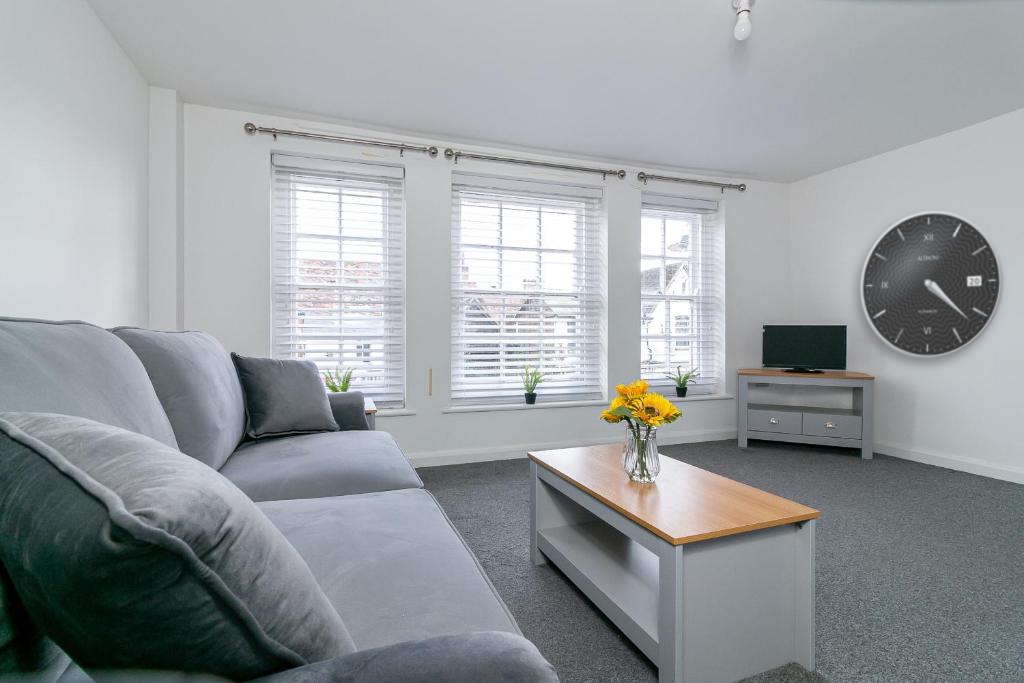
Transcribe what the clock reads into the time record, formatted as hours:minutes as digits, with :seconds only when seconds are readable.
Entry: 4:22
